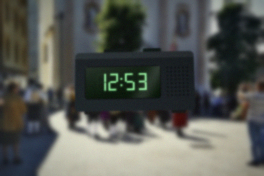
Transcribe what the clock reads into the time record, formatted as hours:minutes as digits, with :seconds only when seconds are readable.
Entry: 12:53
